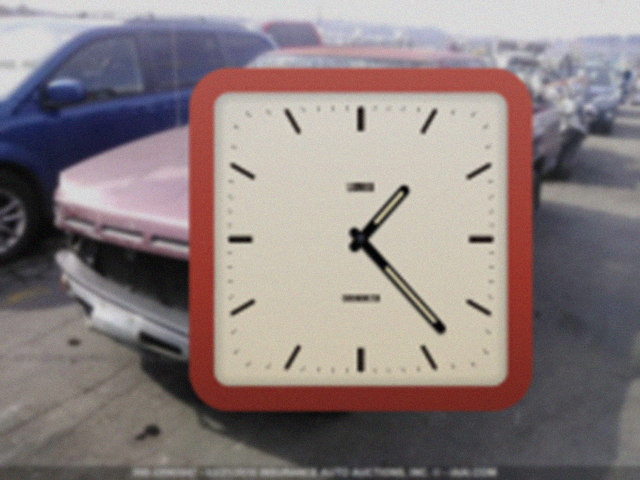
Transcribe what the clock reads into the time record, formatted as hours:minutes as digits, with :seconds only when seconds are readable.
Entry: 1:23
